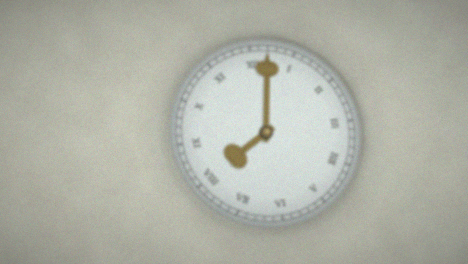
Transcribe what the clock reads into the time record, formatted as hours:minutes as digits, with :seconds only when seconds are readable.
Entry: 8:02
